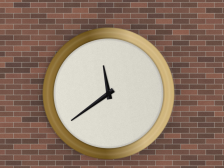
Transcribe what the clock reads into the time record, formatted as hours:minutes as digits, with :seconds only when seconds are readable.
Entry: 11:39
